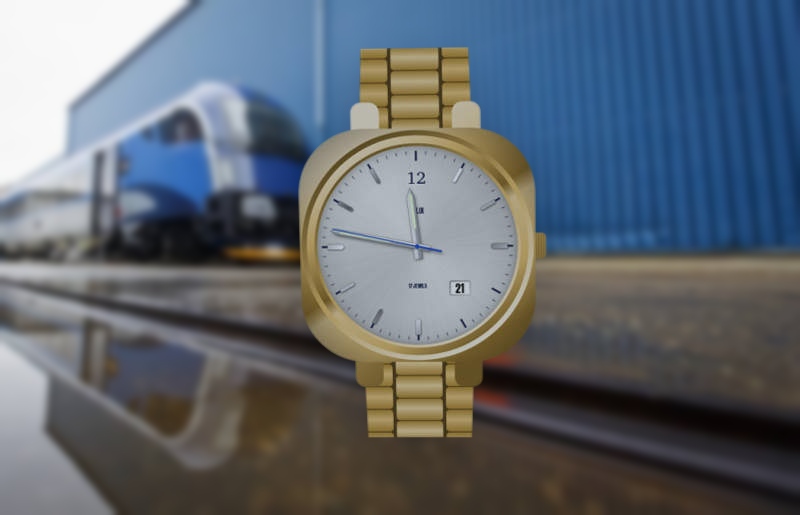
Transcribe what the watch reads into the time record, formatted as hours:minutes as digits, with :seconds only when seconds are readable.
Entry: 11:46:47
